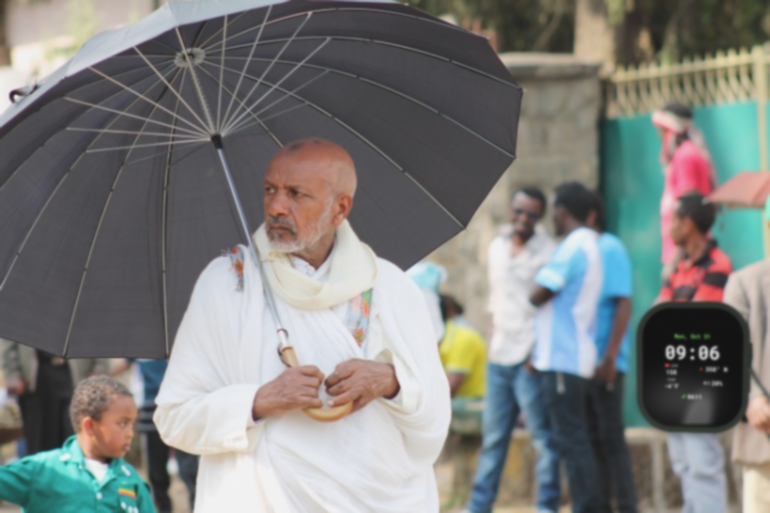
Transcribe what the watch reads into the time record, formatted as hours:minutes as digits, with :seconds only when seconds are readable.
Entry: 9:06
